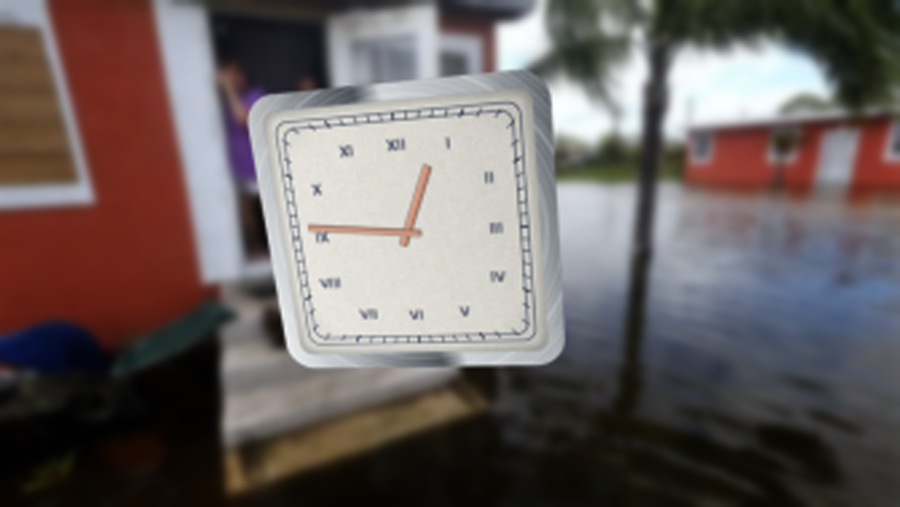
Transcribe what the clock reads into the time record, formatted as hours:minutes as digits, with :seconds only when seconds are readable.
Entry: 12:46
